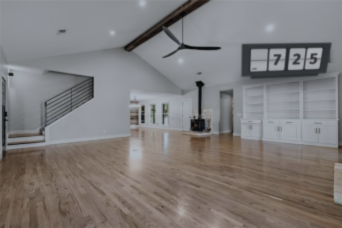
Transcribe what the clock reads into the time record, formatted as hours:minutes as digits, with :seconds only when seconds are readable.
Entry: 7:25
